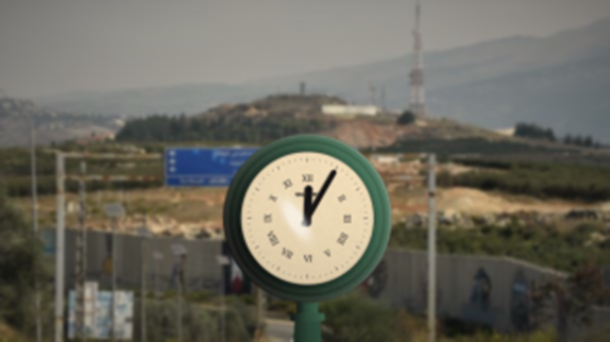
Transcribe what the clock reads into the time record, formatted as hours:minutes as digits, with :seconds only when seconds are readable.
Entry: 12:05
